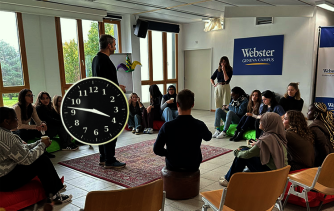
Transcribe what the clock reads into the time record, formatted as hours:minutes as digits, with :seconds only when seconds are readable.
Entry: 3:47
